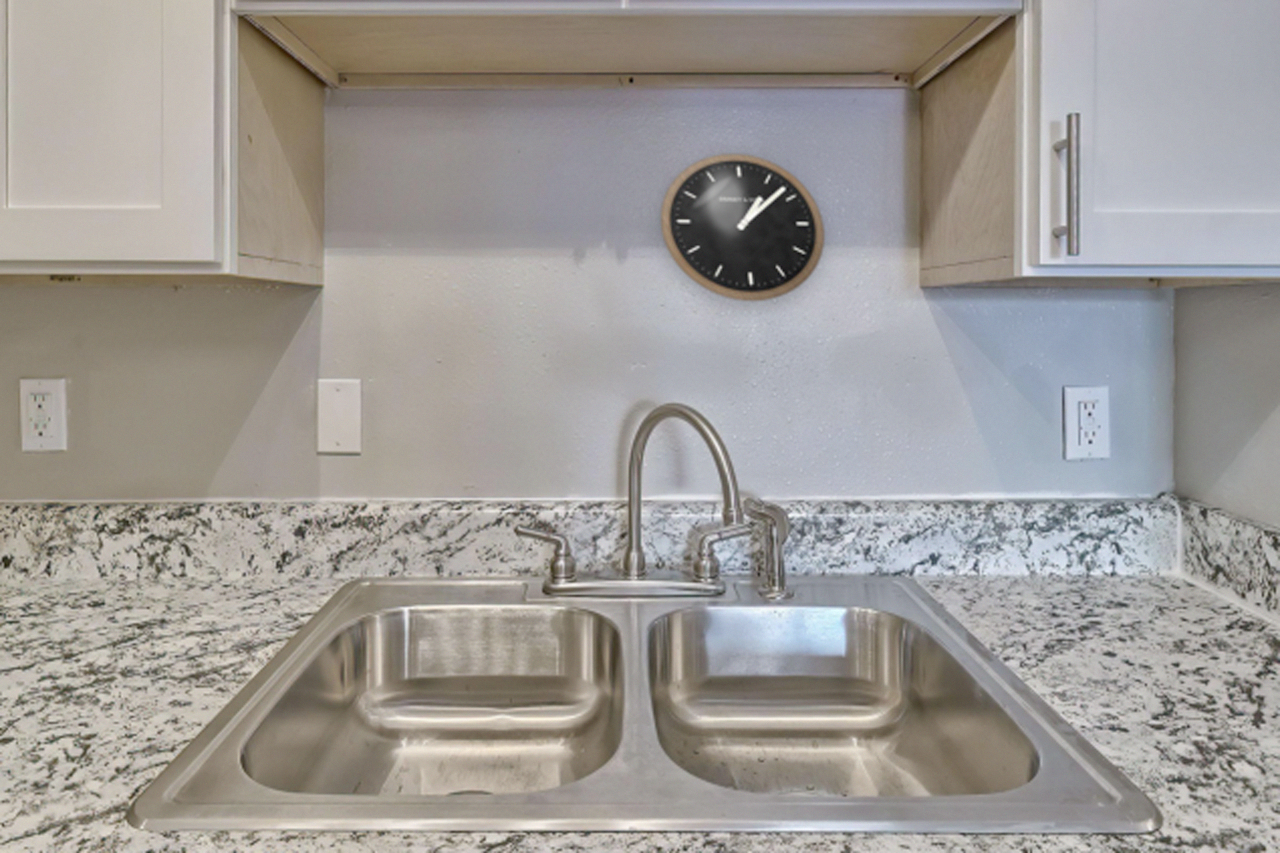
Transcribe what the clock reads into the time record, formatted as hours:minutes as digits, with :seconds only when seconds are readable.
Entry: 1:08
